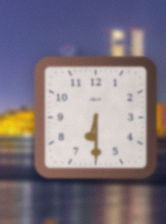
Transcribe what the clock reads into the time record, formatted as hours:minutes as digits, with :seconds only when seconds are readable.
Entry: 6:30
